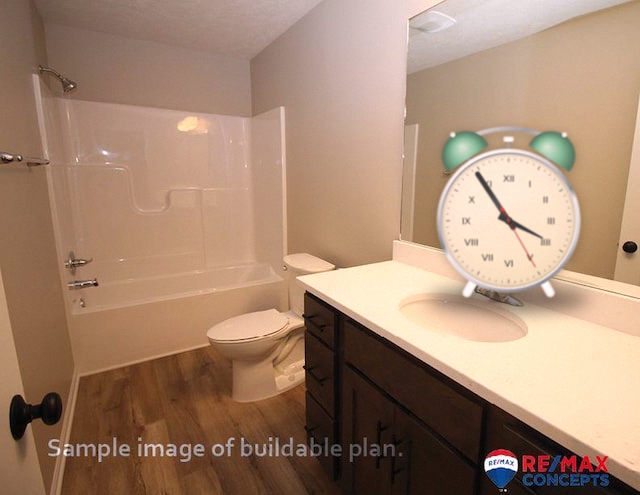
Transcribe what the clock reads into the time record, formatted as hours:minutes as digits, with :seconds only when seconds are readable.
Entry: 3:54:25
